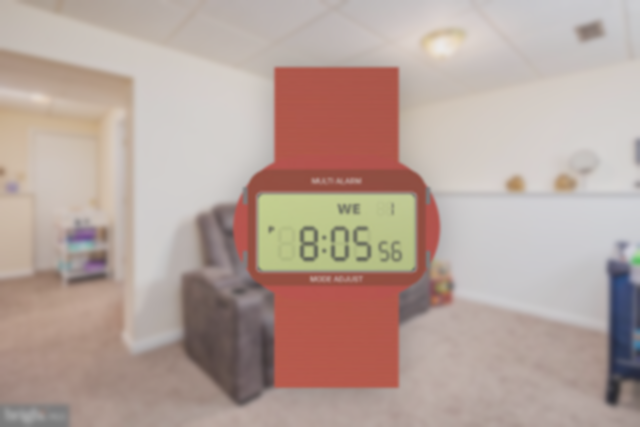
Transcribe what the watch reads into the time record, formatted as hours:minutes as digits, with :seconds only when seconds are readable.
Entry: 8:05:56
